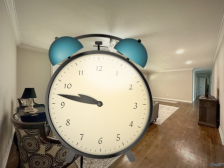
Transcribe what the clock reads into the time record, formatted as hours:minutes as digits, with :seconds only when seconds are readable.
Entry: 9:47
